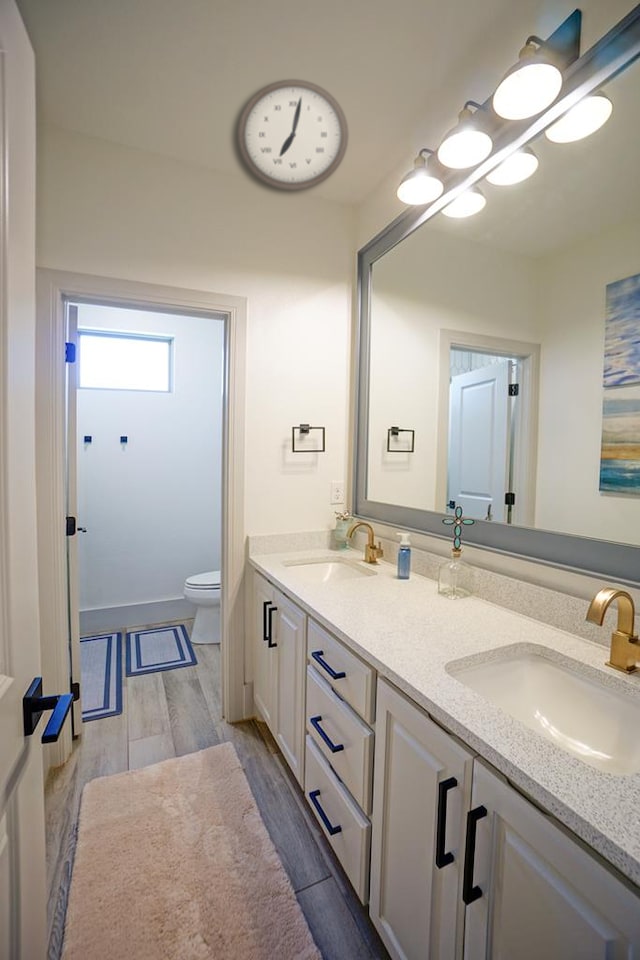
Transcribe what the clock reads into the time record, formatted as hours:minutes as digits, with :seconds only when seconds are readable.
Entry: 7:02
